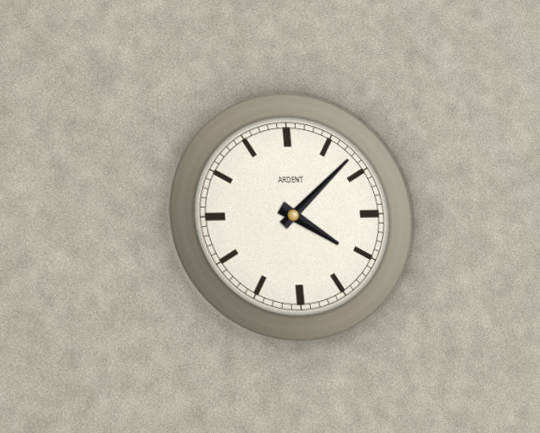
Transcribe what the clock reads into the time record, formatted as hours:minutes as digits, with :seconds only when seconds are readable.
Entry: 4:08
